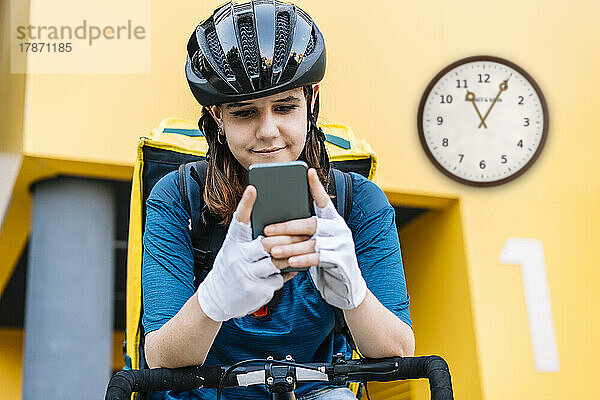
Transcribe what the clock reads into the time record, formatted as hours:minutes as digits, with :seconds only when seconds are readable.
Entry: 11:05
